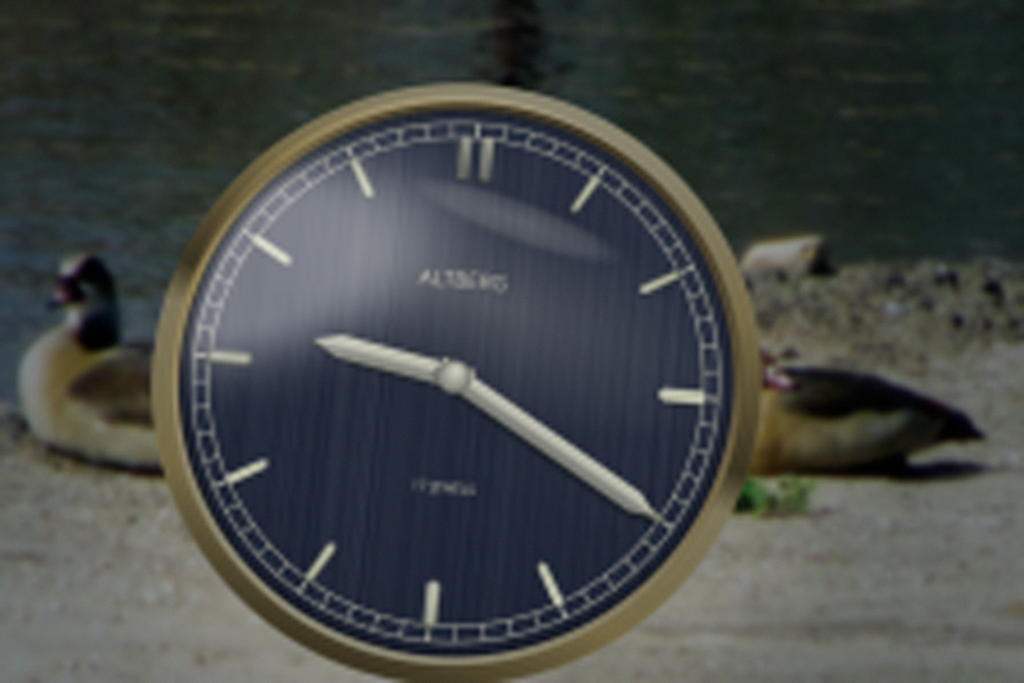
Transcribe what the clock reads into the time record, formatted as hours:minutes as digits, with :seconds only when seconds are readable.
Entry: 9:20
